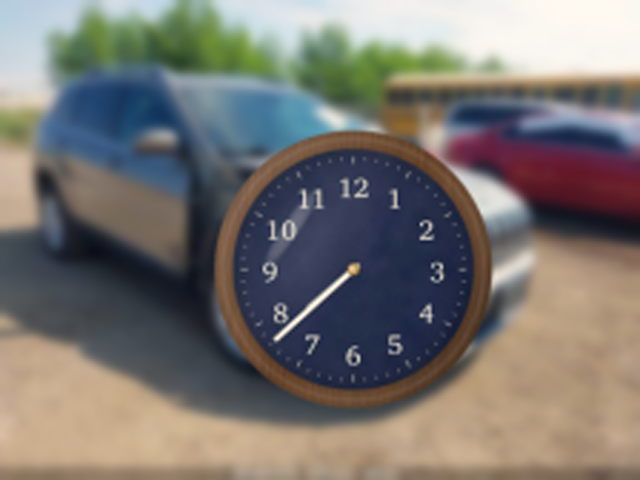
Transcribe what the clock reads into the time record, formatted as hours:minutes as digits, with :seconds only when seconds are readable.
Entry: 7:38
